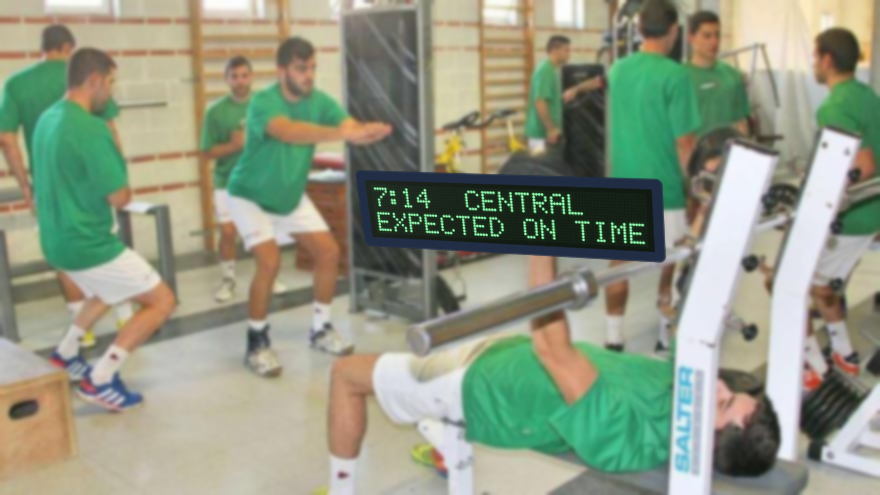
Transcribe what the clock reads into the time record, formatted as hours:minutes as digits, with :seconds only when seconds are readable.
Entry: 7:14
